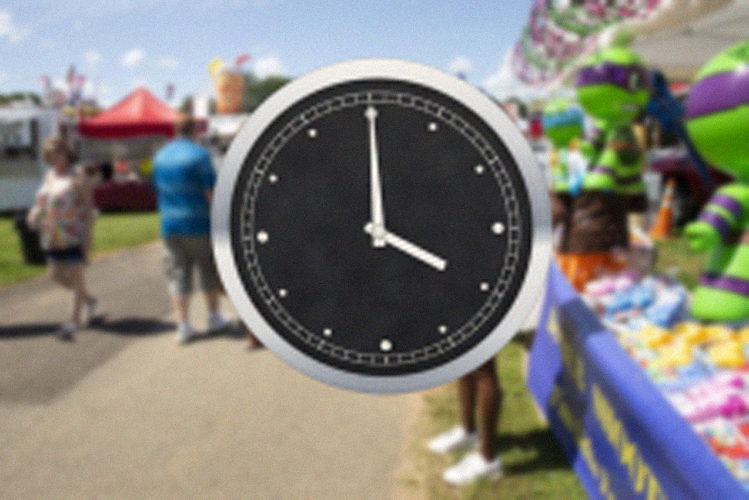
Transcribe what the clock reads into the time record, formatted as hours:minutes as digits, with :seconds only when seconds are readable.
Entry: 4:00
